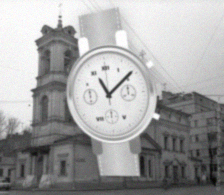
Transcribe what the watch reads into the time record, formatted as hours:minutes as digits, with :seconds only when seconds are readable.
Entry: 11:09
